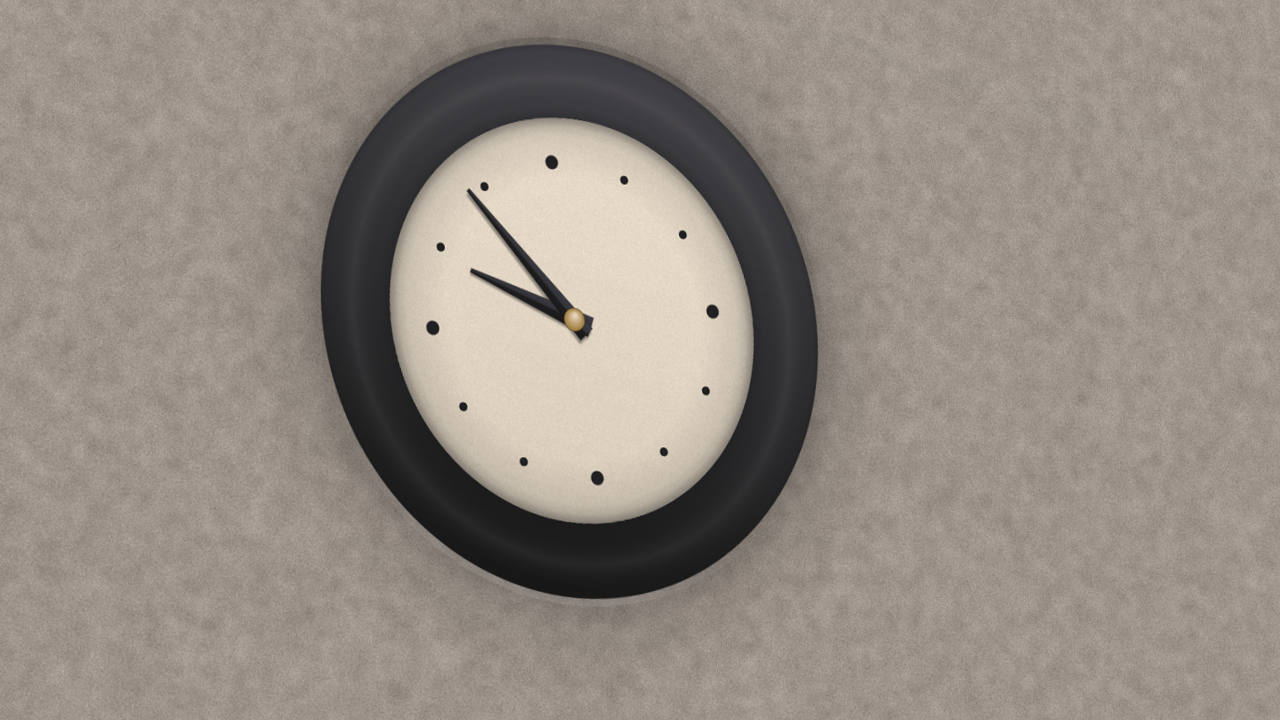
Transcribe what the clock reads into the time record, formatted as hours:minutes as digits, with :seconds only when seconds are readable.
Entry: 9:54
